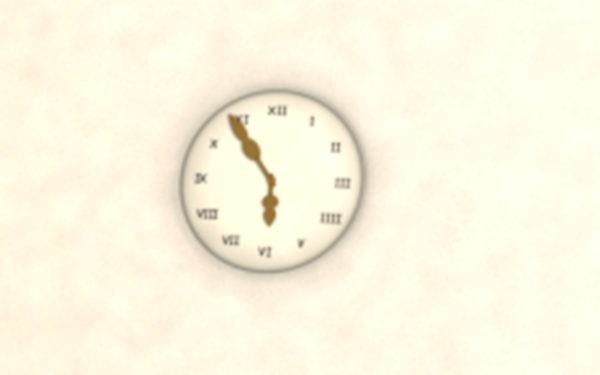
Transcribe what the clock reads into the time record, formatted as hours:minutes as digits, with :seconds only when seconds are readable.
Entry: 5:54
